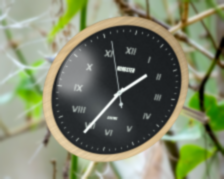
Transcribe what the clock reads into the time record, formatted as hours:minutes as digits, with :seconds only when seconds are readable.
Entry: 1:34:56
